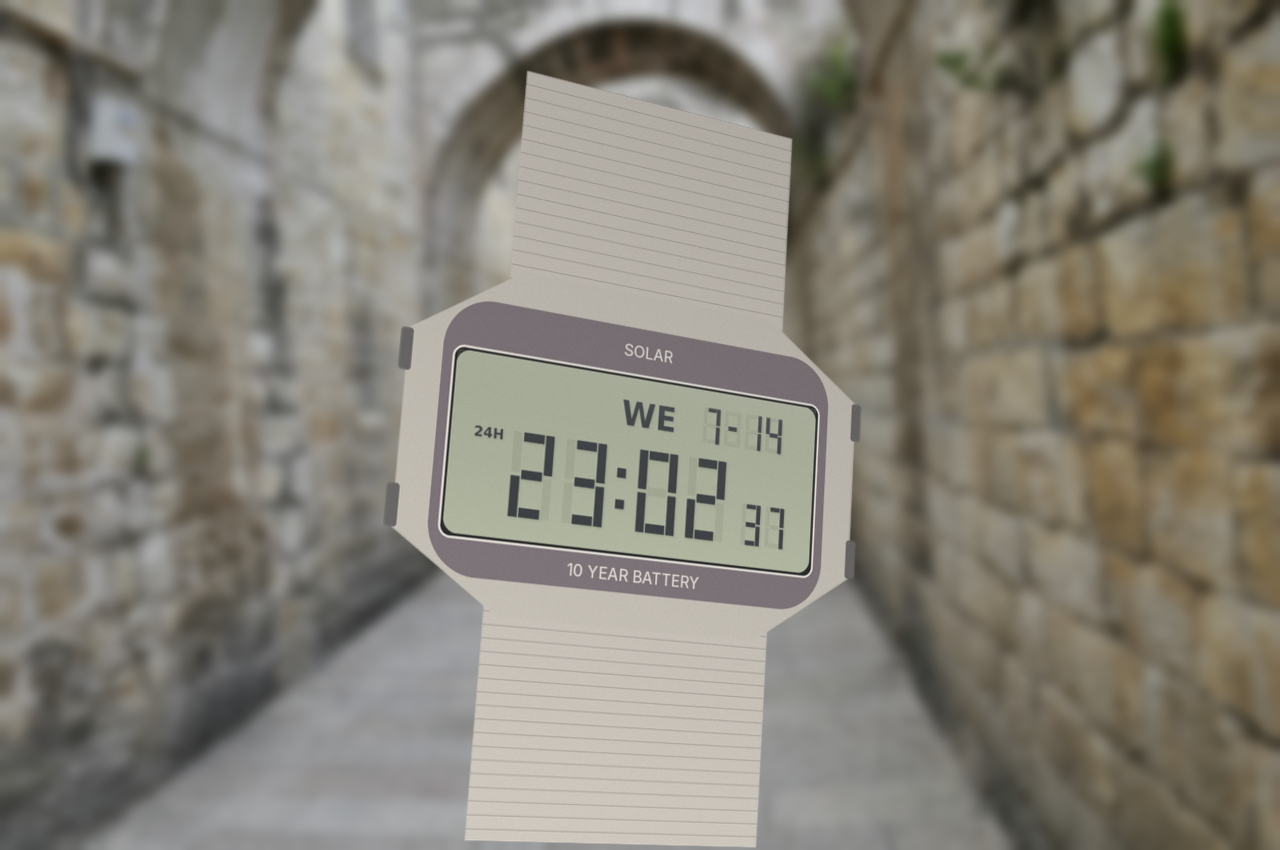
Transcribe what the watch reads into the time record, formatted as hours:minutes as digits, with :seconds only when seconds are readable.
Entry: 23:02:37
